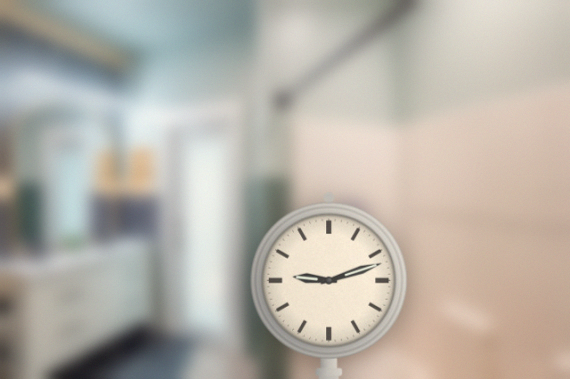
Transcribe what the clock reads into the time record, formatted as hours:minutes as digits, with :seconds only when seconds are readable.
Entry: 9:12
